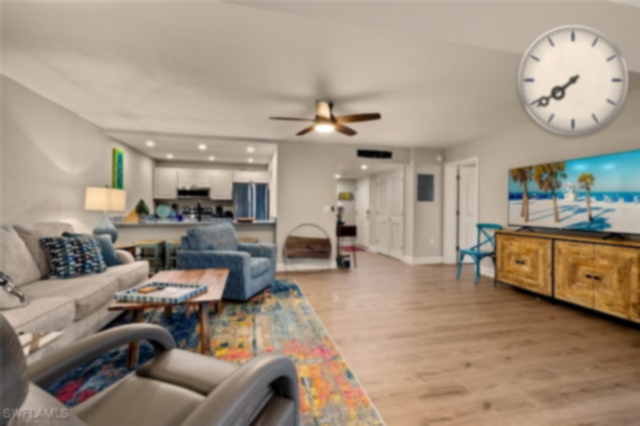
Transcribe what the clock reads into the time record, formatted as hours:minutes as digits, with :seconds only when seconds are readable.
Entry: 7:39
